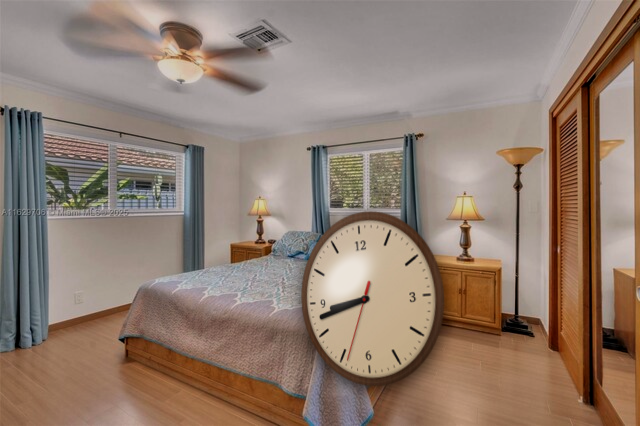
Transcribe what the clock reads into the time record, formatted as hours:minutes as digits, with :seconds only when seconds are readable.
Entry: 8:42:34
